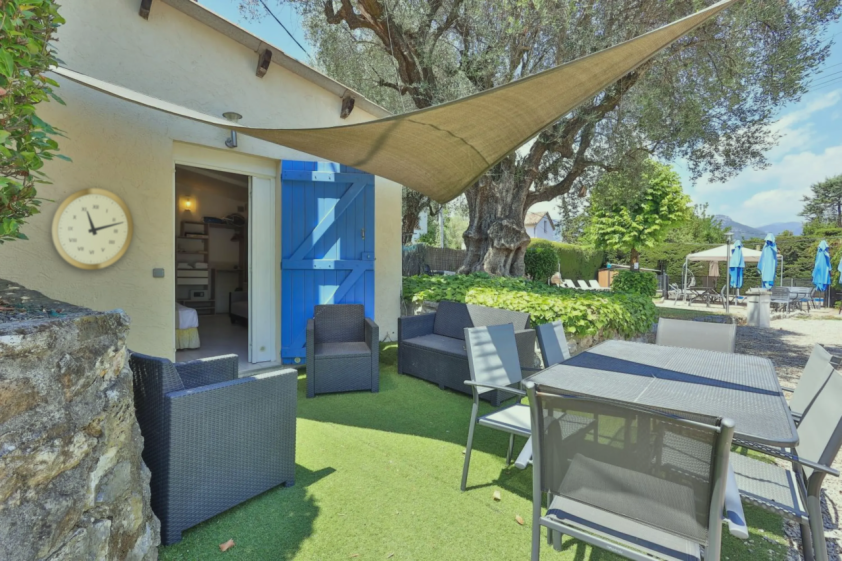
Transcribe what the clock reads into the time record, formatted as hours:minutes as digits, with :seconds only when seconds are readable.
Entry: 11:12
